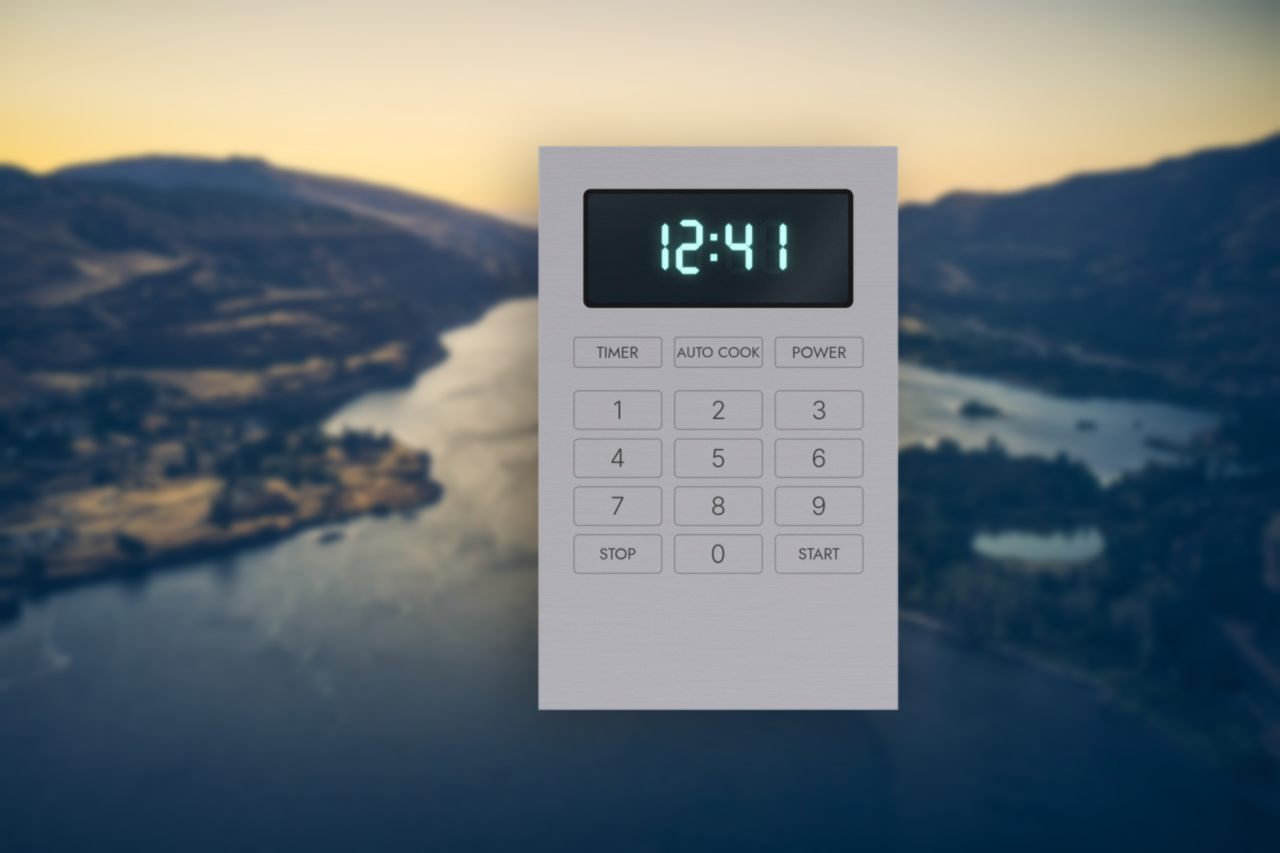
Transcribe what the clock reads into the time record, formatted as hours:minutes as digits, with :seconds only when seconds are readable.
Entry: 12:41
